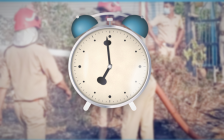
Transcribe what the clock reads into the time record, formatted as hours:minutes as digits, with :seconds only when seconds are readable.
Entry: 6:59
